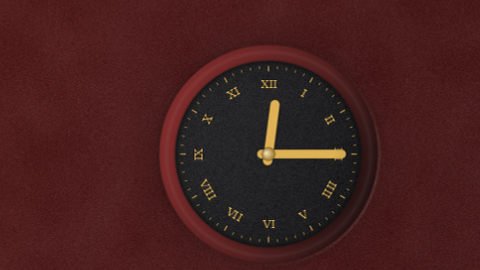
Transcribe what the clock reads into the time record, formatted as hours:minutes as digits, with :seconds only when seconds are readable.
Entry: 12:15
